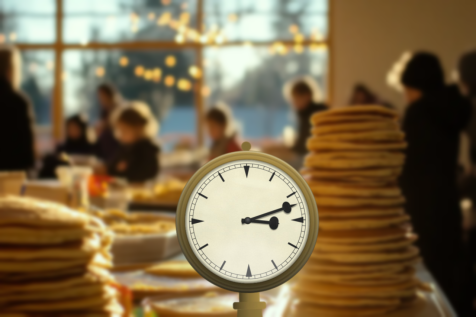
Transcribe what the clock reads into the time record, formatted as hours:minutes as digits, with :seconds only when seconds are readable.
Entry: 3:12
